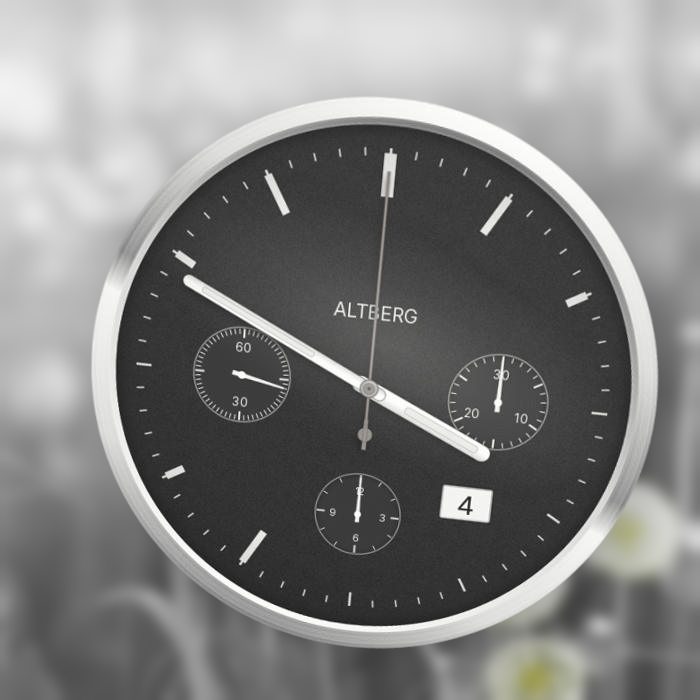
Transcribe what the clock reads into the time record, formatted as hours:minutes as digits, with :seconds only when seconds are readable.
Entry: 3:49:17
